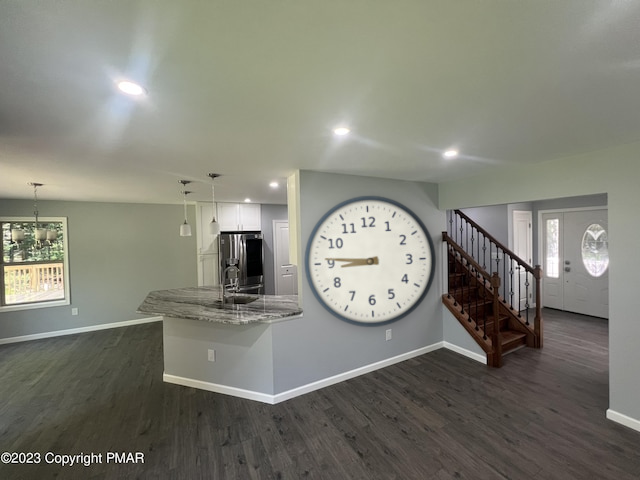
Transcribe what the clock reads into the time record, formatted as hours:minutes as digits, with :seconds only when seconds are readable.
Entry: 8:46
